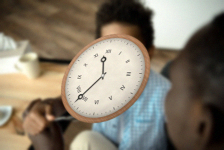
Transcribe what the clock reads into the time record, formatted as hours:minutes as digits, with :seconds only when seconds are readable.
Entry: 11:37
